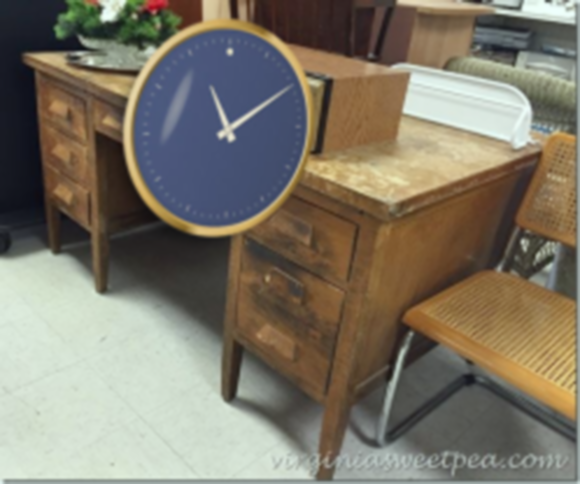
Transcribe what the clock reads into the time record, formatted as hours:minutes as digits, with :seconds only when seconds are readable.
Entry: 11:10
